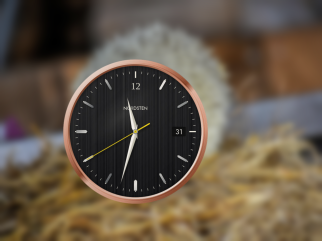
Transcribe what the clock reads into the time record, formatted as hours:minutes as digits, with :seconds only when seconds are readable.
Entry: 11:32:40
